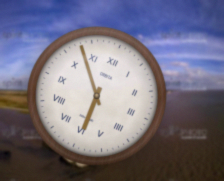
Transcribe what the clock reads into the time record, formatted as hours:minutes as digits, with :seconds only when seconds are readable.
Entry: 5:53
